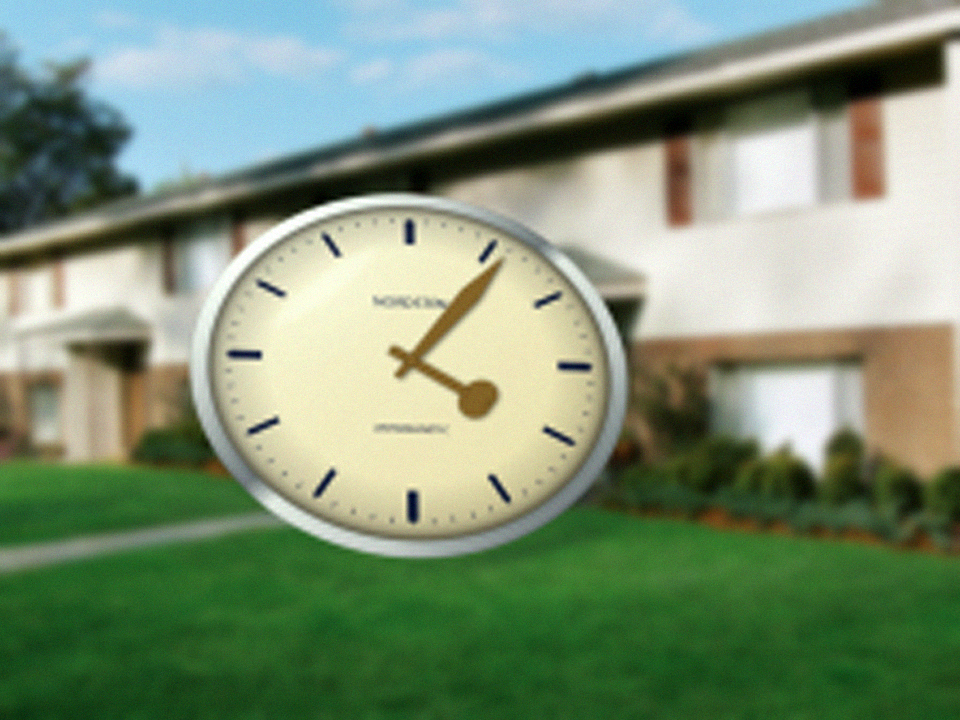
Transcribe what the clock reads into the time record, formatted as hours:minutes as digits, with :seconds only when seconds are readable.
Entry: 4:06
